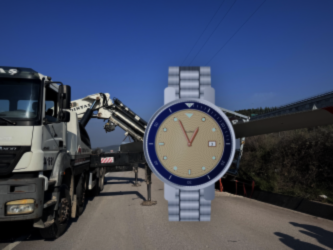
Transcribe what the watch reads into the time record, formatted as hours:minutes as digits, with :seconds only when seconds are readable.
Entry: 12:56
